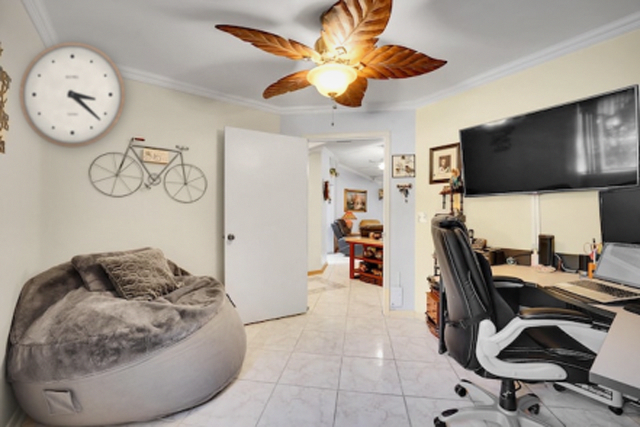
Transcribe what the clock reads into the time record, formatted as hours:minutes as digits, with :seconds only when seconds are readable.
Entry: 3:22
